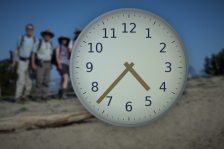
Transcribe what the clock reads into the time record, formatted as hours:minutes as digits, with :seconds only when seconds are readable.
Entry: 4:37
